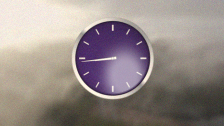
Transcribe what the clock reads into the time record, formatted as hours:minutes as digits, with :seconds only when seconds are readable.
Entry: 8:44
